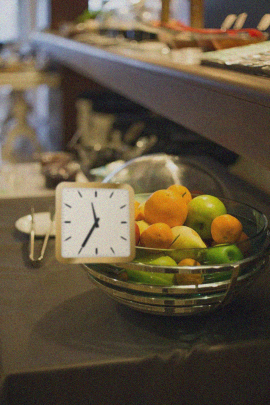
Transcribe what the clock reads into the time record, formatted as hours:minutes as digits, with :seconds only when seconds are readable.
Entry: 11:35
